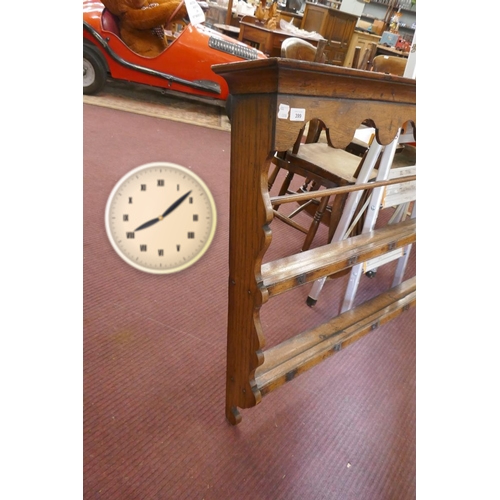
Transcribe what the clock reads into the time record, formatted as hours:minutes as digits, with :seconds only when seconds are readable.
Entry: 8:08
